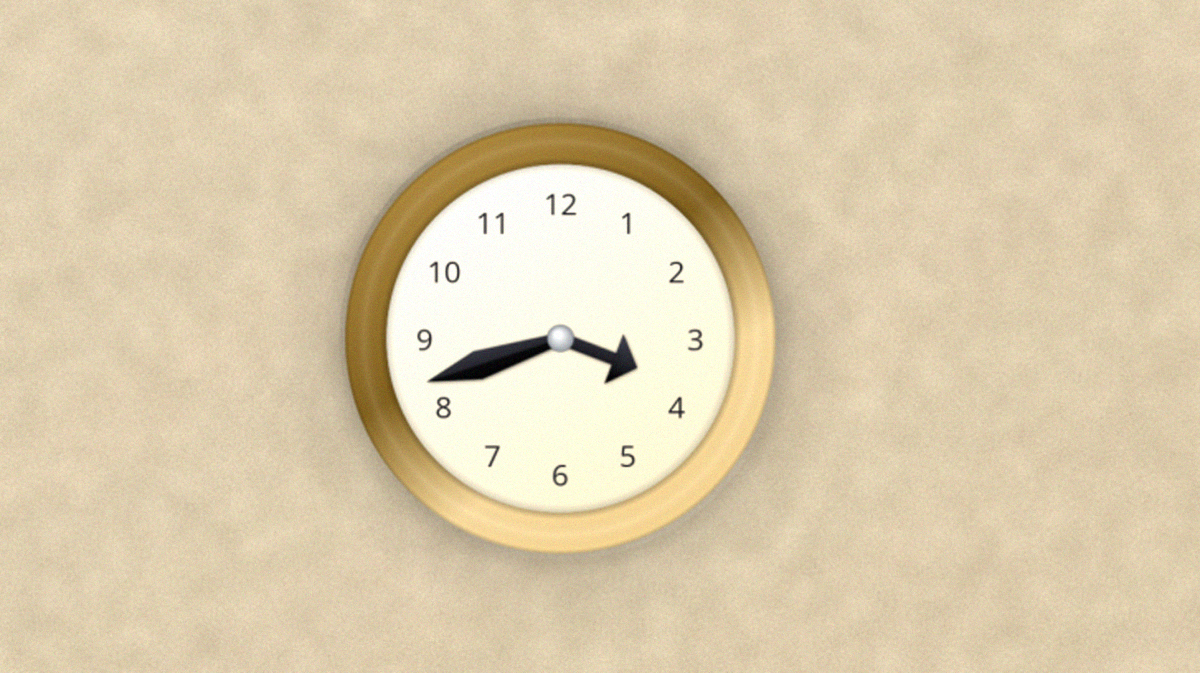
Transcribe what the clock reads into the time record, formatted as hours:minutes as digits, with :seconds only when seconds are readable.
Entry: 3:42
